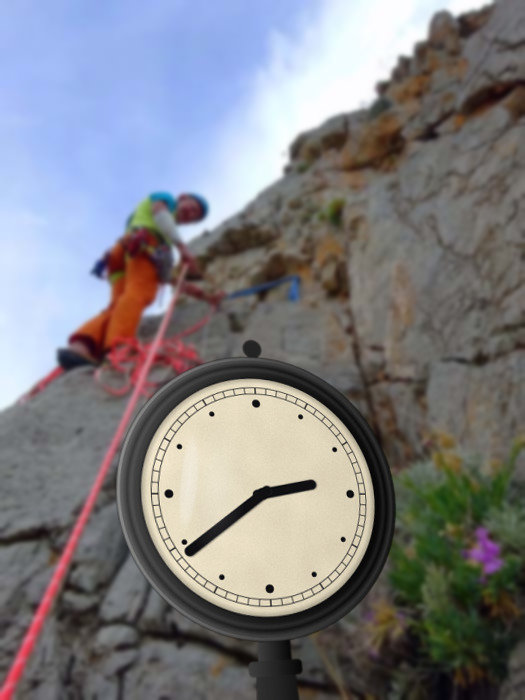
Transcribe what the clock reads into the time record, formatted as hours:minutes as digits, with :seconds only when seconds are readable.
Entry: 2:39
